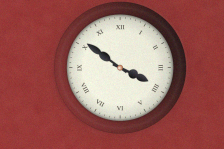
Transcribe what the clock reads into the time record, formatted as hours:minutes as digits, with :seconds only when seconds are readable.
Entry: 3:51
